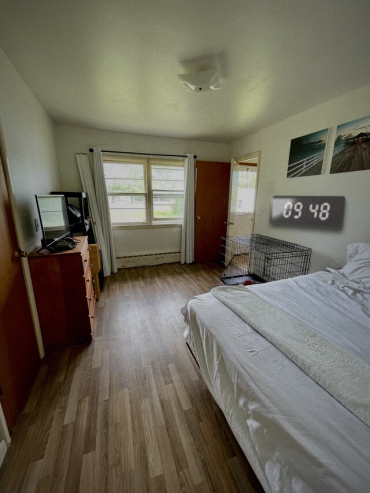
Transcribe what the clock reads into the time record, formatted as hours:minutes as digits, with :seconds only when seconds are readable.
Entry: 9:48
